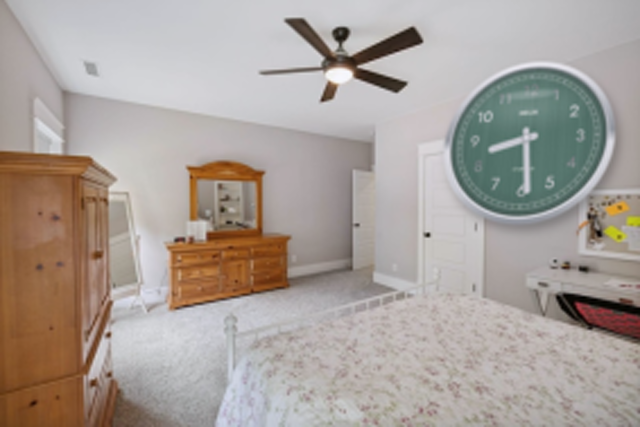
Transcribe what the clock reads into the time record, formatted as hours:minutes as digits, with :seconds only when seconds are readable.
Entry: 8:29
